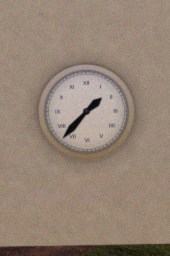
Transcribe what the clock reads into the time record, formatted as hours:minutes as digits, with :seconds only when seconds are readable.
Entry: 1:37
